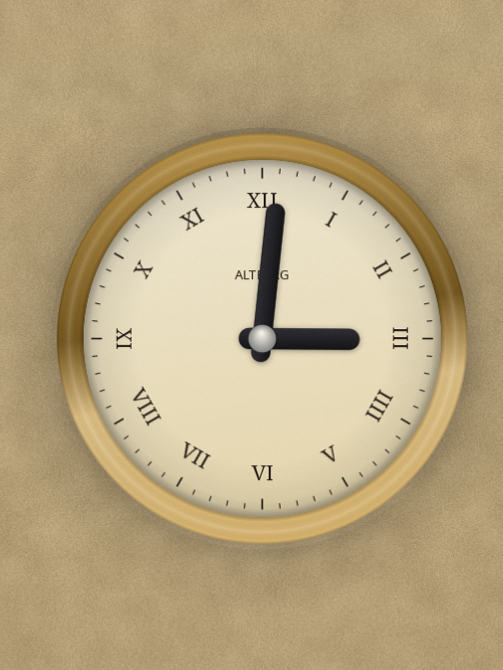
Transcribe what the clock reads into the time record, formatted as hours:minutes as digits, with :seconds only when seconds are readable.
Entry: 3:01
